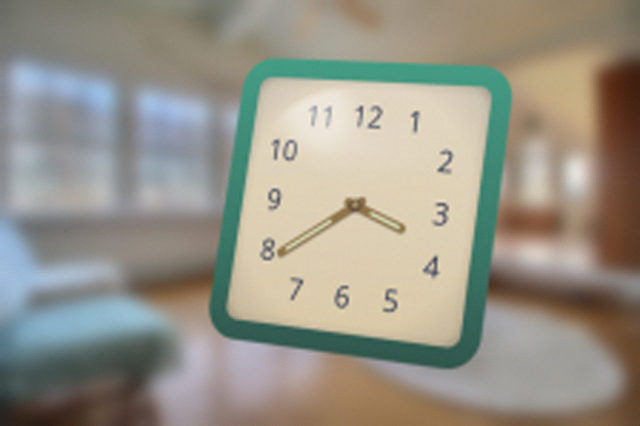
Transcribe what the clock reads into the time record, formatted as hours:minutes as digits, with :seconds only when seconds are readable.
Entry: 3:39
